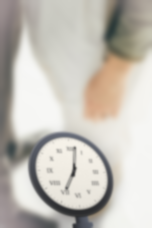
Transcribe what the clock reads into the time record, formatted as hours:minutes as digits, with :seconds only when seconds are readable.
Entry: 7:02
